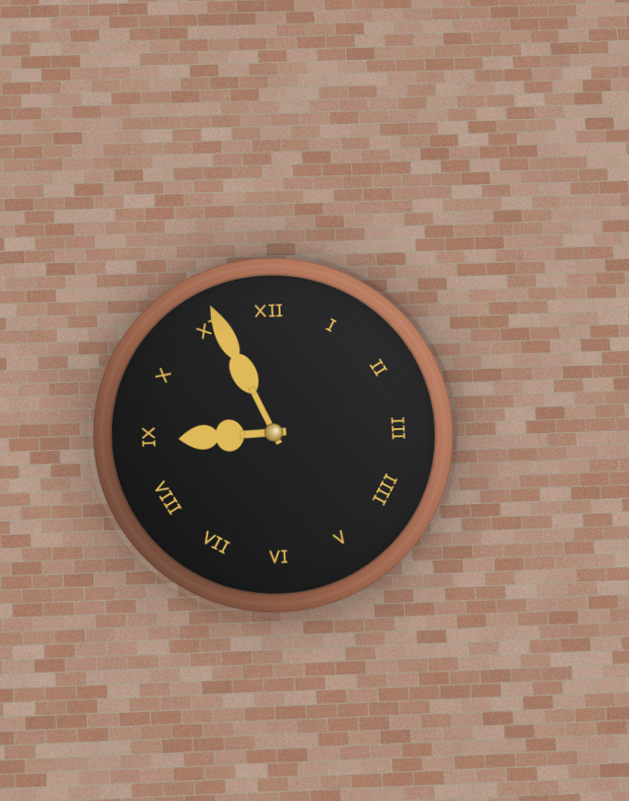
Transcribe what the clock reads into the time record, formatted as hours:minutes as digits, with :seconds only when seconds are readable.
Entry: 8:56
